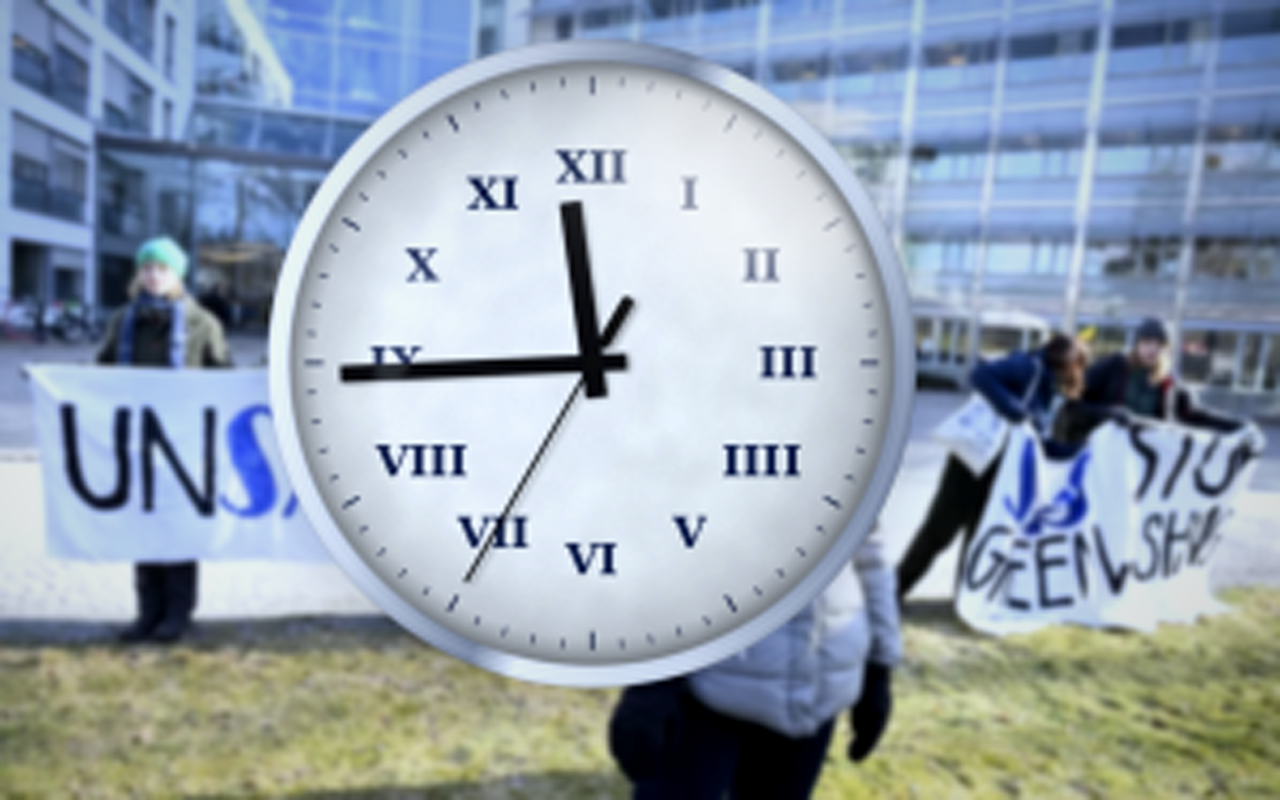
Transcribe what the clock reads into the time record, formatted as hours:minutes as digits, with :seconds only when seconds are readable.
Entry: 11:44:35
